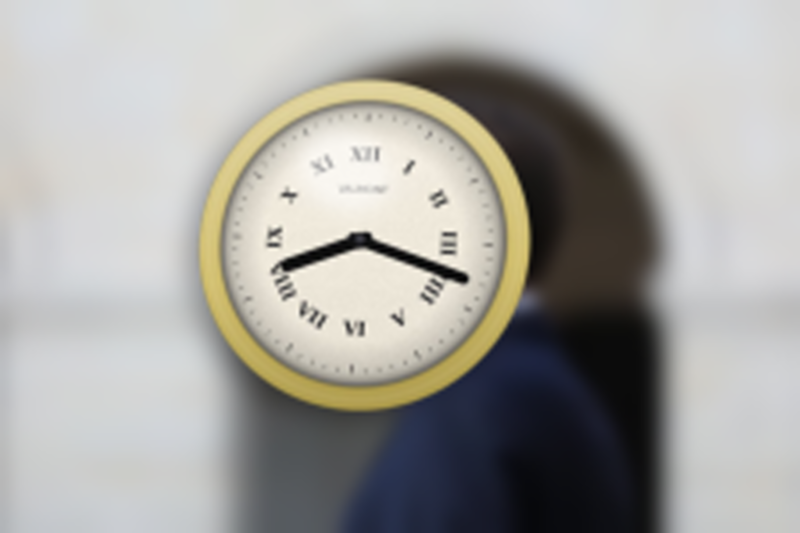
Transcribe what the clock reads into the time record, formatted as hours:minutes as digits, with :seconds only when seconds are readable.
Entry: 8:18
